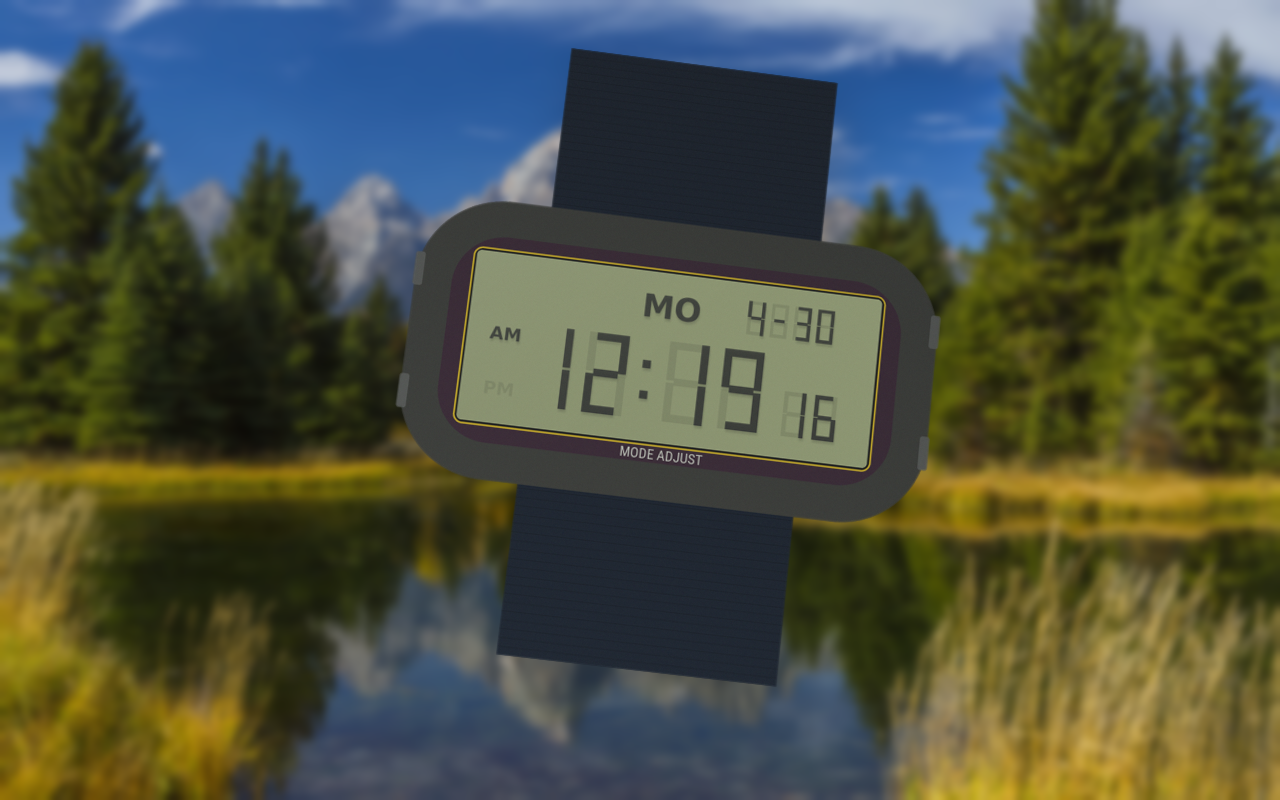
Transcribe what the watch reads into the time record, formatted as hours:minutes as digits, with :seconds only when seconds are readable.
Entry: 12:19:16
